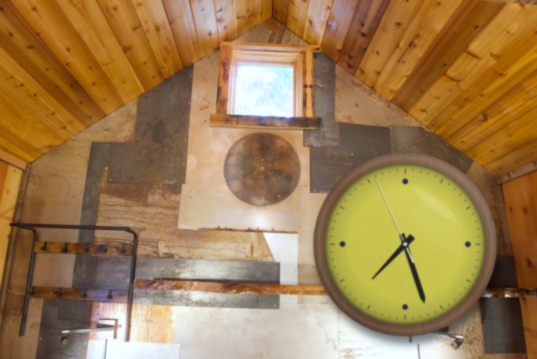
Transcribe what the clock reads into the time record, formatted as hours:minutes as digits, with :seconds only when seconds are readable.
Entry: 7:26:56
